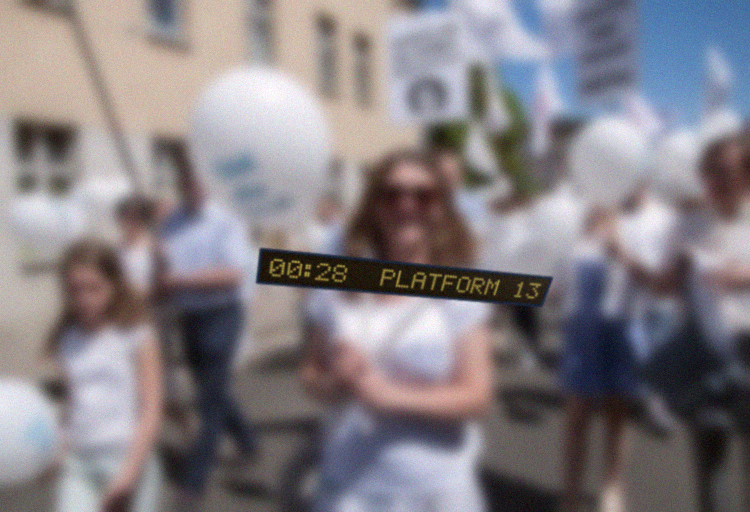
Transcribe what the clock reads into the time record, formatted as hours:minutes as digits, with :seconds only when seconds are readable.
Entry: 0:28
